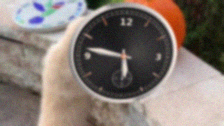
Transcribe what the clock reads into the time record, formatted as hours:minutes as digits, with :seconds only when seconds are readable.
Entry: 5:47
